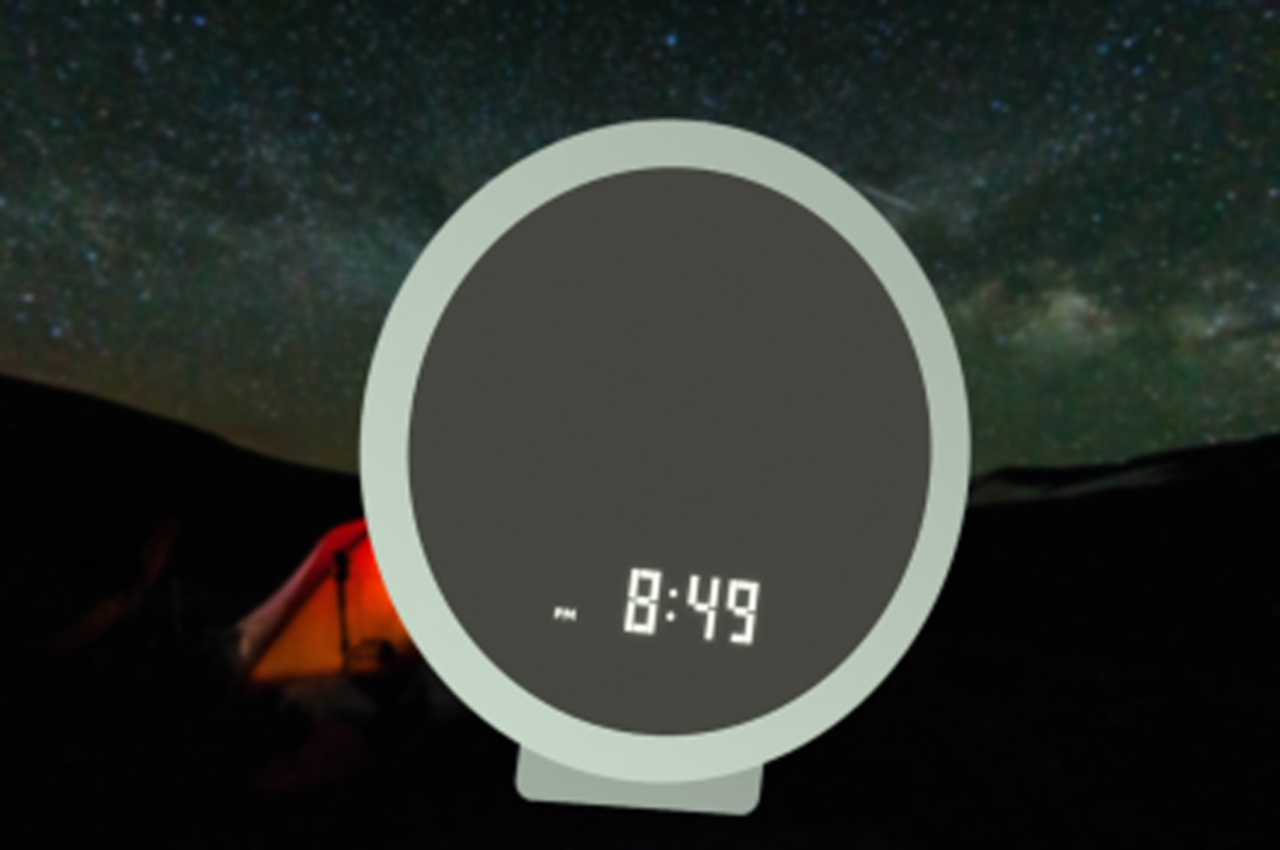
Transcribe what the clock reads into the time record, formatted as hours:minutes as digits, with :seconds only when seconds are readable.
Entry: 8:49
